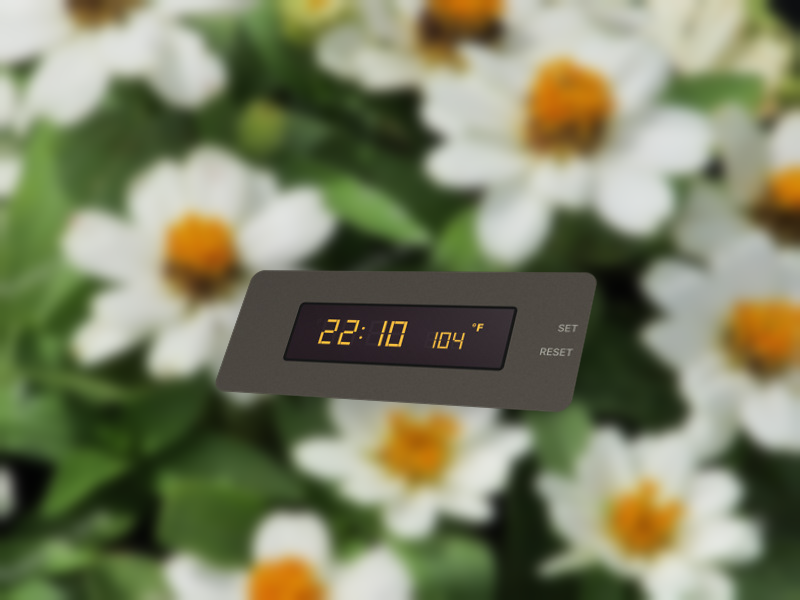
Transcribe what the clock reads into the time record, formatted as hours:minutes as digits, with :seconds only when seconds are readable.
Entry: 22:10
